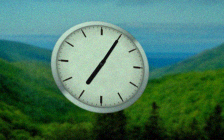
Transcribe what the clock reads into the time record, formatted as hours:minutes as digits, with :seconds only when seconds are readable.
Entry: 7:05
